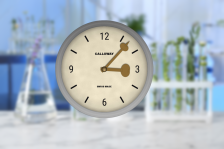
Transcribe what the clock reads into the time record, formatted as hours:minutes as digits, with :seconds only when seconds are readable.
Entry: 3:07
